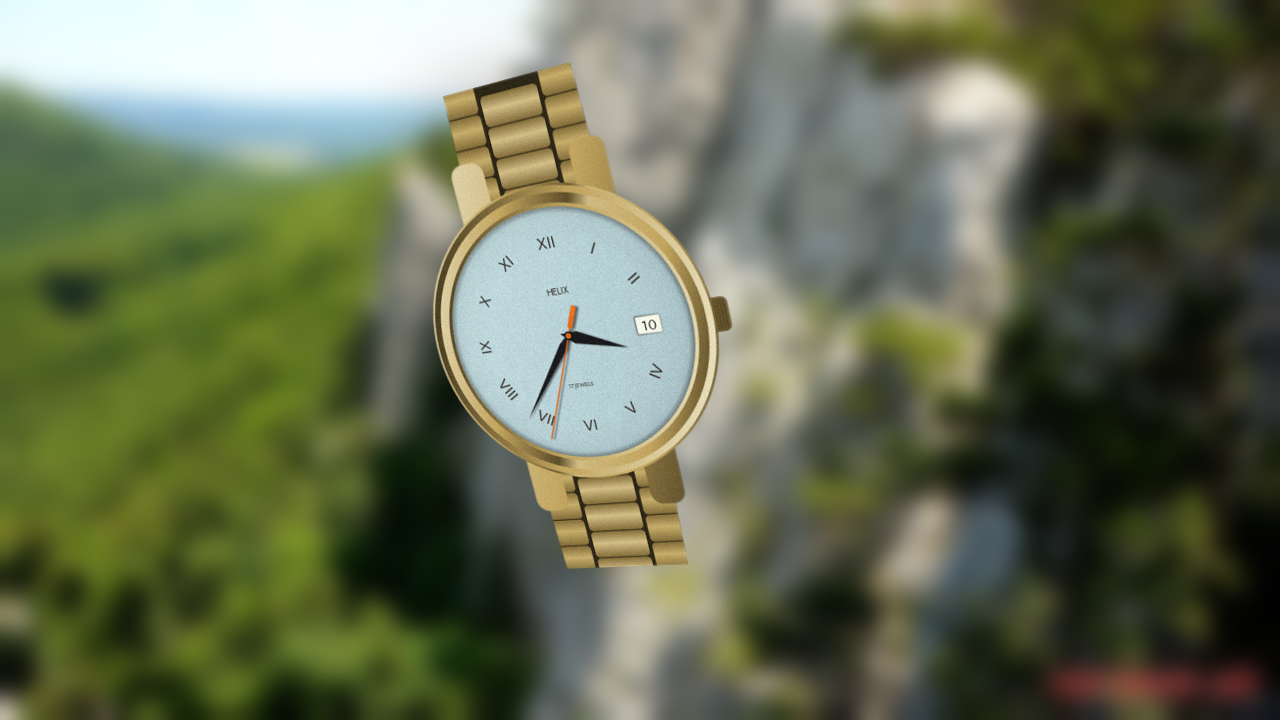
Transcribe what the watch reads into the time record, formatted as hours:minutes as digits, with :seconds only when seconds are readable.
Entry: 3:36:34
